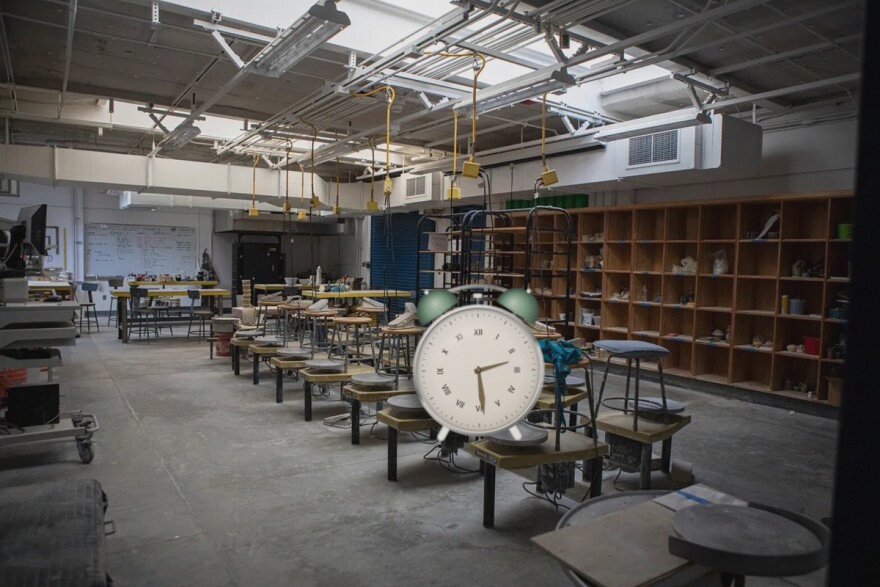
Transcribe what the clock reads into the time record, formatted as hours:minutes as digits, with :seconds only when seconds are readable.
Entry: 2:29
